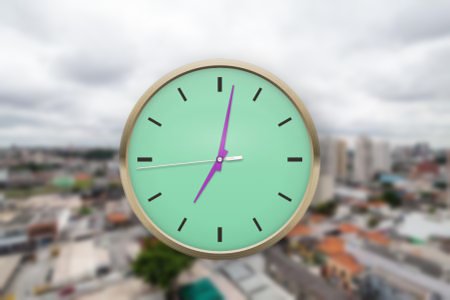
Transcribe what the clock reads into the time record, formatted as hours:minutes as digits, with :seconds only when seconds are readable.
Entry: 7:01:44
